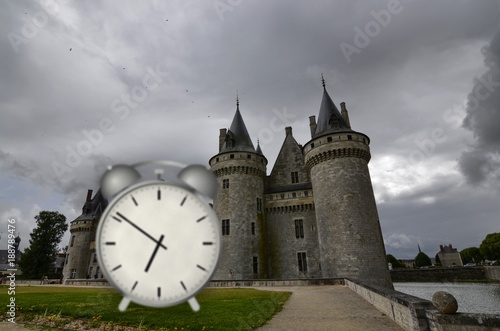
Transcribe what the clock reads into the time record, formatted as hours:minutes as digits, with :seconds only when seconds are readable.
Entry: 6:51
